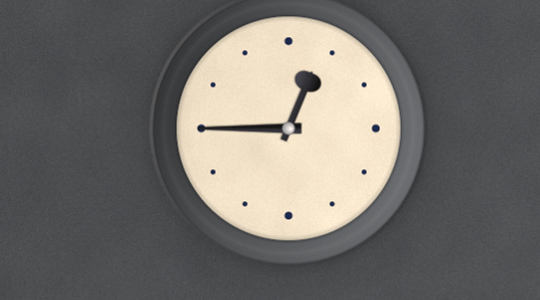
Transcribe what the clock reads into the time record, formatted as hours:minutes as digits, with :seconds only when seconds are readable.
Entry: 12:45
